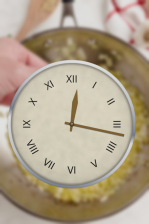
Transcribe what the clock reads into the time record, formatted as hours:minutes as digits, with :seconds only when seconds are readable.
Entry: 12:17
